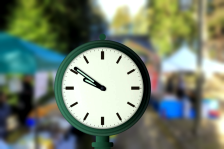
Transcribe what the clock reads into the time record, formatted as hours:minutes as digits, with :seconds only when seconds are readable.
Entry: 9:51
